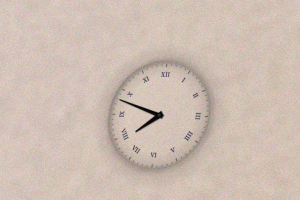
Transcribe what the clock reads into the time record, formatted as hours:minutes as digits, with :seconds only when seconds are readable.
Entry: 7:48
